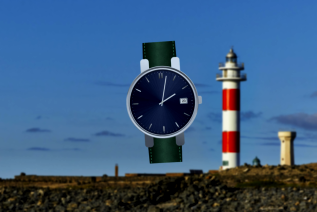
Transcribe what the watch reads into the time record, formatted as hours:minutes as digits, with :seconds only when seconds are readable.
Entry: 2:02
